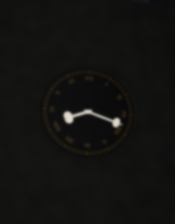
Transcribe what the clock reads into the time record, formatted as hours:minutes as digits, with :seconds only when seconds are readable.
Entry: 8:18
